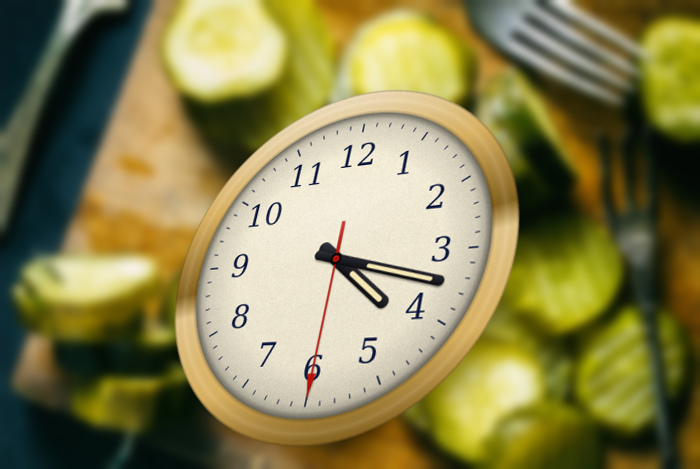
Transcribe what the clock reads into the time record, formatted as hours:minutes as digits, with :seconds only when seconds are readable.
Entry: 4:17:30
